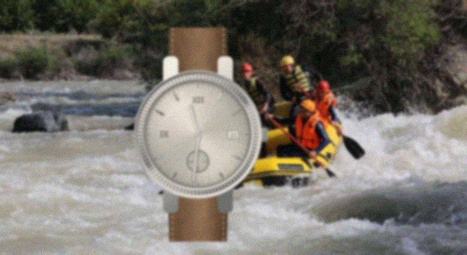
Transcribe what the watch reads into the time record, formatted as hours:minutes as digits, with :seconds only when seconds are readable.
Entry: 11:31
